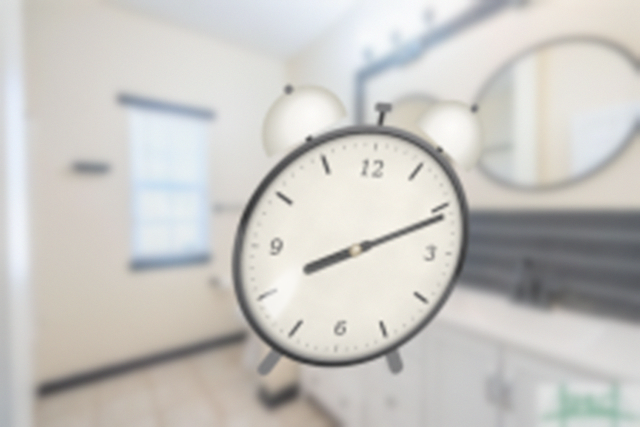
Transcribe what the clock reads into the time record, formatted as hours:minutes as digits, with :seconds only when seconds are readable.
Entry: 8:11
